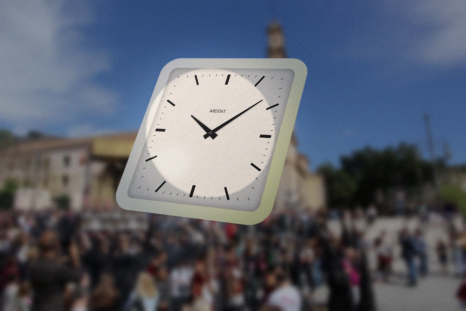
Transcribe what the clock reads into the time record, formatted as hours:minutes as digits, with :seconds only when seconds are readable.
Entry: 10:08
